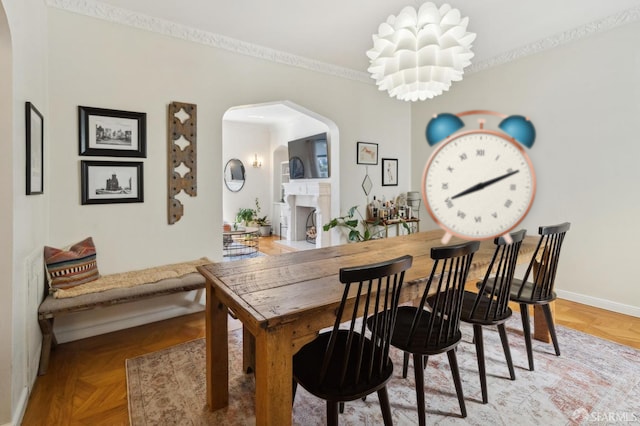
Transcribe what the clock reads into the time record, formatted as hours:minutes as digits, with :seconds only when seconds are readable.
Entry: 8:11
